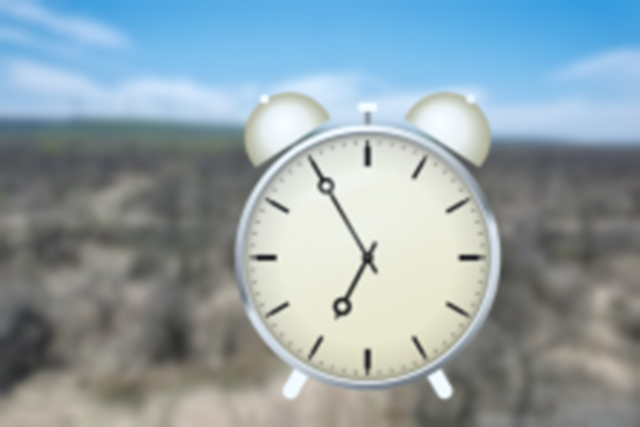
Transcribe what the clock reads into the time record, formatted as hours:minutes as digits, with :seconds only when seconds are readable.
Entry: 6:55
